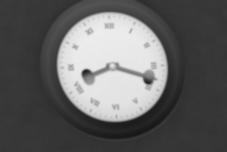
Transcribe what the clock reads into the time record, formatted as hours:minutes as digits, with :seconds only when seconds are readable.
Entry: 8:18
